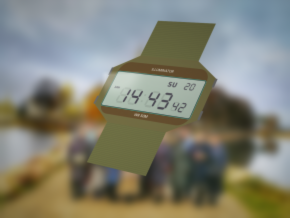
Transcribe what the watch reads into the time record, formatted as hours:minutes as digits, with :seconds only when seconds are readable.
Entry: 14:43:42
